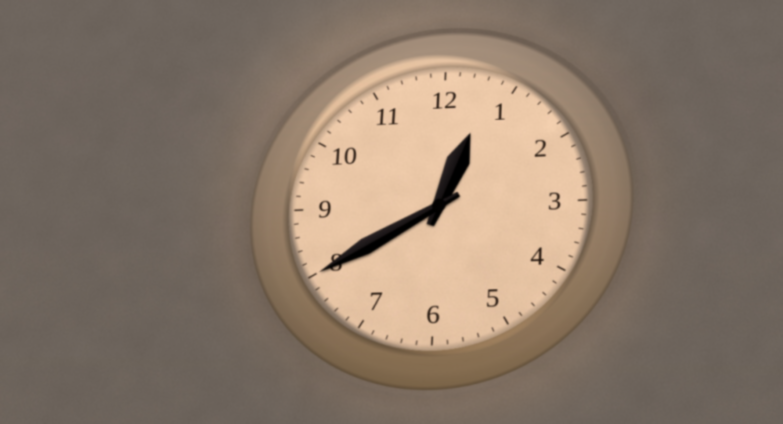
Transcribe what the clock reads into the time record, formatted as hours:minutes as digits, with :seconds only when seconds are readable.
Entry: 12:40
